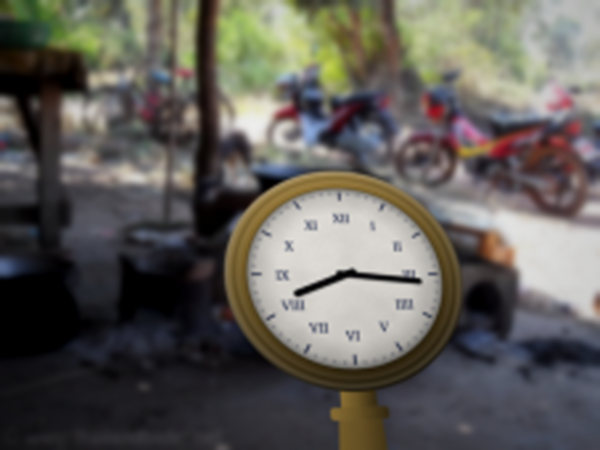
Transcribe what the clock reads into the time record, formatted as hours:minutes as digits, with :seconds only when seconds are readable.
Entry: 8:16
